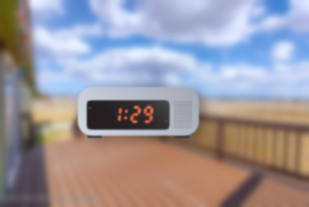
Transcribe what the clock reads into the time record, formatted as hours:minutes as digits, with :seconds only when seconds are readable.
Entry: 1:29
